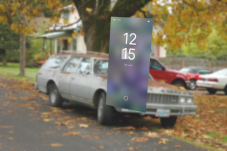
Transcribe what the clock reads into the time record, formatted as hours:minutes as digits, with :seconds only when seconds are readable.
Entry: 12:15
